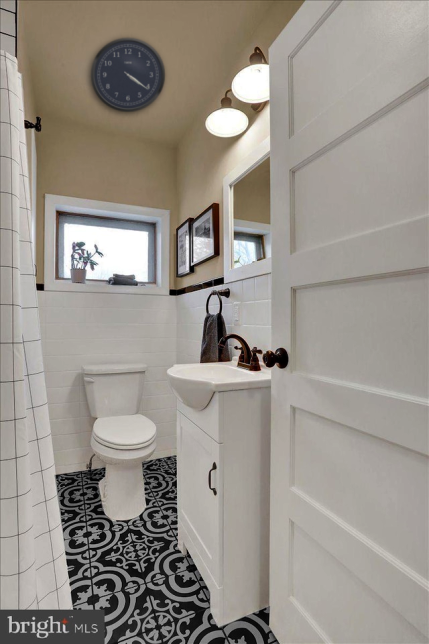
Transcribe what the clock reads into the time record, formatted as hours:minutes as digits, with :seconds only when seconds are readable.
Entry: 4:21
